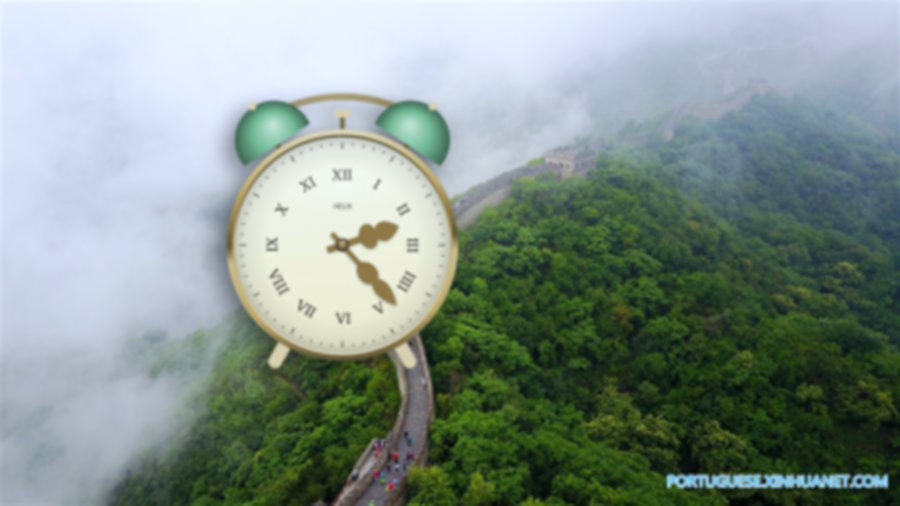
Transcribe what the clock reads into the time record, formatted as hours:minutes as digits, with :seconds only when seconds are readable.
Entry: 2:23
